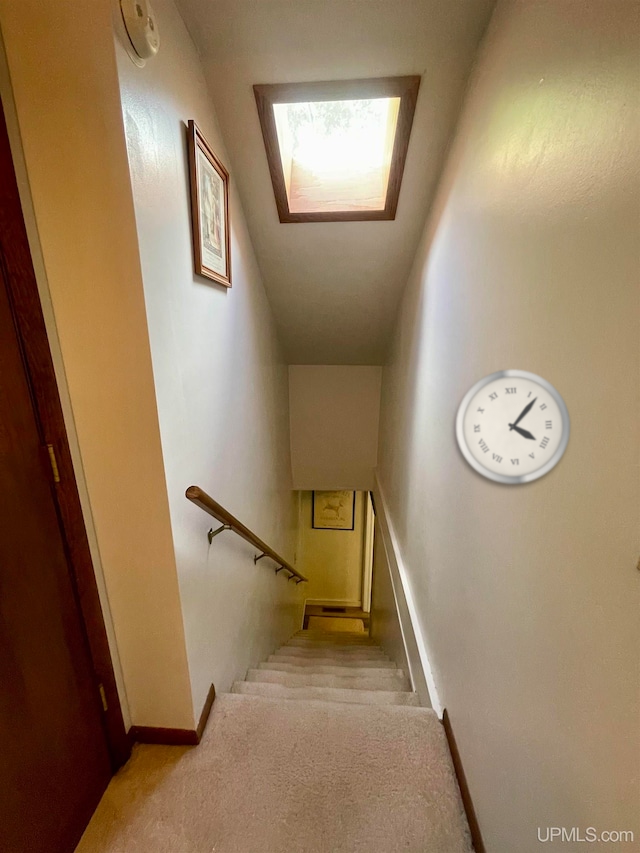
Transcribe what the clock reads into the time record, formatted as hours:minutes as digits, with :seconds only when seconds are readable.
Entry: 4:07
